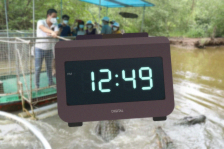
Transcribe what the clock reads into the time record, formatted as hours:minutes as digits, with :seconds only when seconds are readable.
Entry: 12:49
